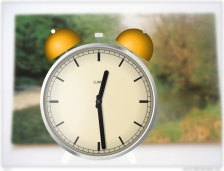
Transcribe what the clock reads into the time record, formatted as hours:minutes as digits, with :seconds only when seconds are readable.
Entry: 12:29
